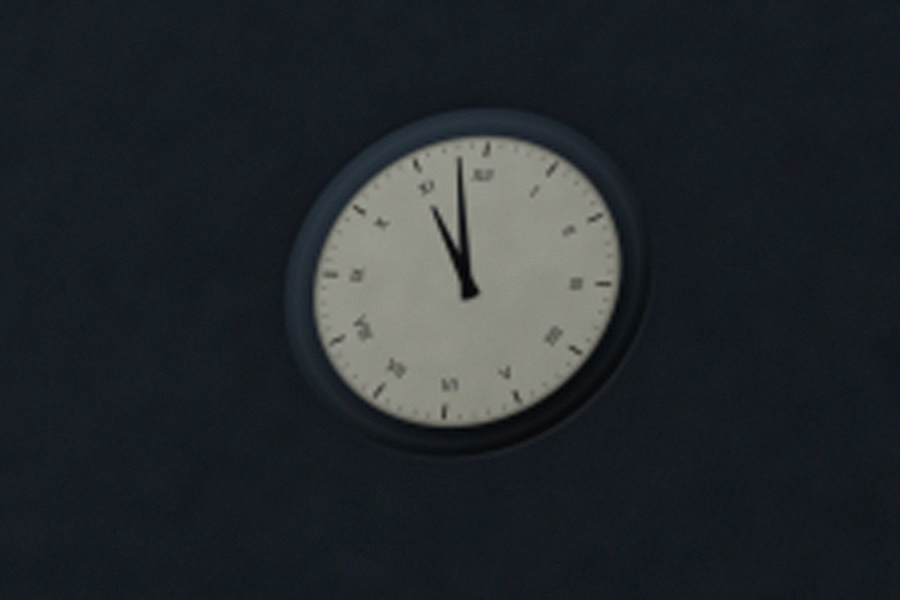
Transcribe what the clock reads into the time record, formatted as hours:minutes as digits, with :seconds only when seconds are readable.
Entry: 10:58
